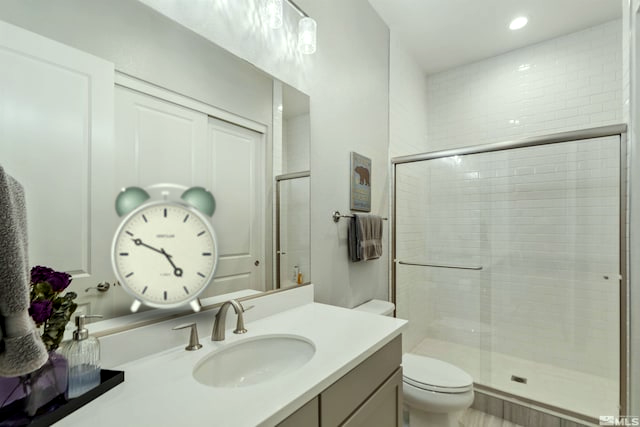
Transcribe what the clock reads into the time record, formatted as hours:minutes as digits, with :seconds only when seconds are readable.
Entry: 4:49
